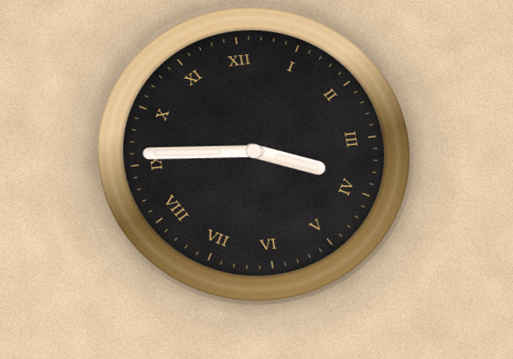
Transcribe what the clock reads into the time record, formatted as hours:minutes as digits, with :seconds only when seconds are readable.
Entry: 3:46
